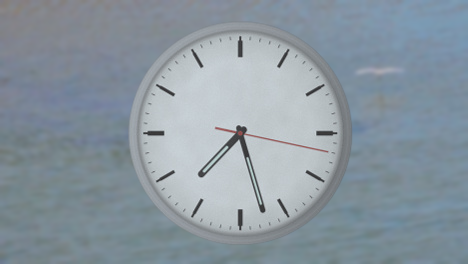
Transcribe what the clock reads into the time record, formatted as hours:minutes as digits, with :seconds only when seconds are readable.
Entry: 7:27:17
